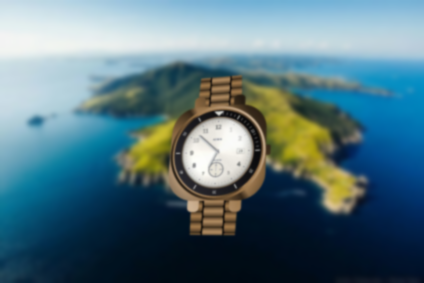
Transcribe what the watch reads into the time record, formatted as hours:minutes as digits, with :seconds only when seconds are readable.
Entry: 6:52
